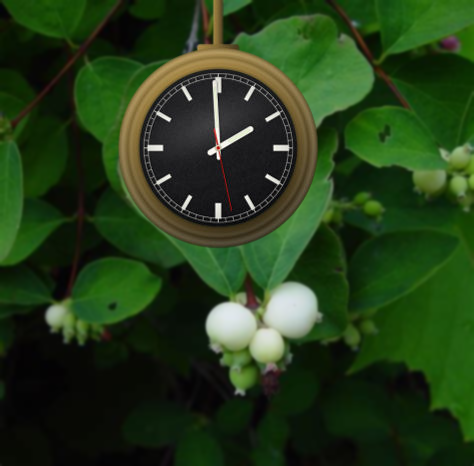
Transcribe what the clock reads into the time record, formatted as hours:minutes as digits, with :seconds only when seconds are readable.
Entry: 1:59:28
